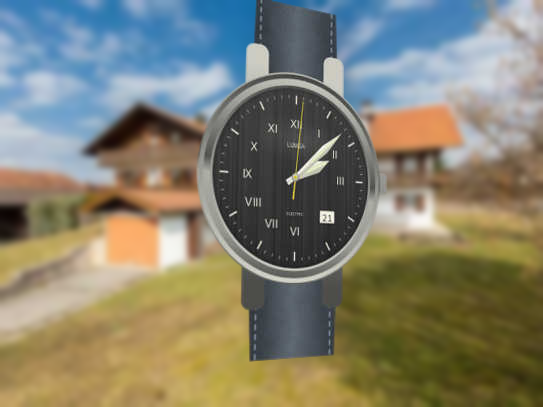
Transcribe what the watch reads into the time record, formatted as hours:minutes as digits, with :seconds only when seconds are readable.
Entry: 2:08:01
